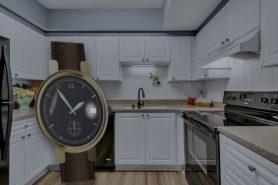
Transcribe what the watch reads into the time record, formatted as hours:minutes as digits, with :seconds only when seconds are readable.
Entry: 1:54
